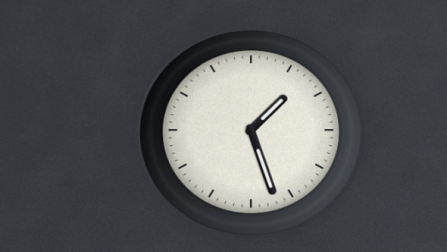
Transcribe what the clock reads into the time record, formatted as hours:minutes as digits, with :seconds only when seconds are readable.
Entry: 1:27
